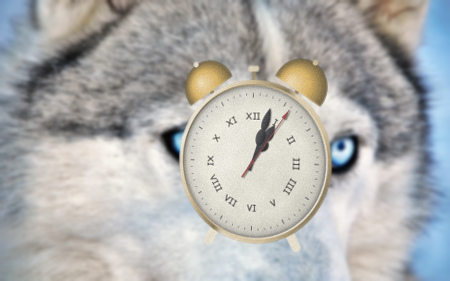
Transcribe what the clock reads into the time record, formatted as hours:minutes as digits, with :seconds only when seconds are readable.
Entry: 1:03:06
